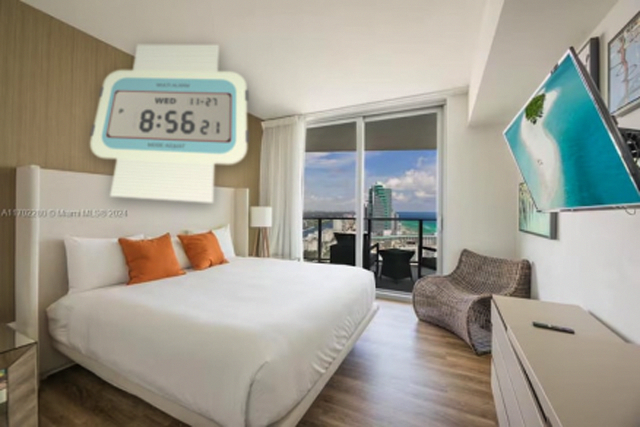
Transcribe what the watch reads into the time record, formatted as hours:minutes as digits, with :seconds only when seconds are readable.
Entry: 8:56:21
